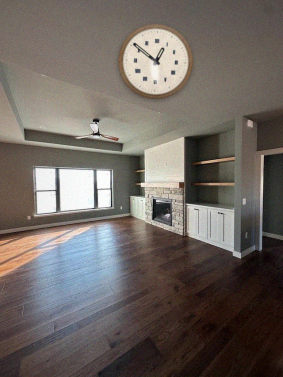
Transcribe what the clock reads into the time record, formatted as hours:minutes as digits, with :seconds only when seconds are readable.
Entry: 12:51
